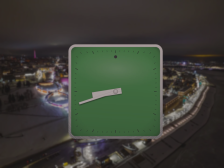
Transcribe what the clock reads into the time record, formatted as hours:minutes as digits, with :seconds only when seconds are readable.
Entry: 8:42
